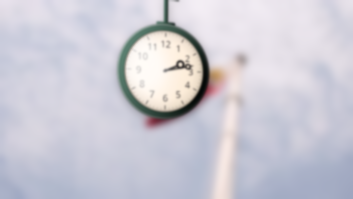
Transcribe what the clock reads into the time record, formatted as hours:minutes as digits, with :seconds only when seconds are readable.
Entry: 2:13
